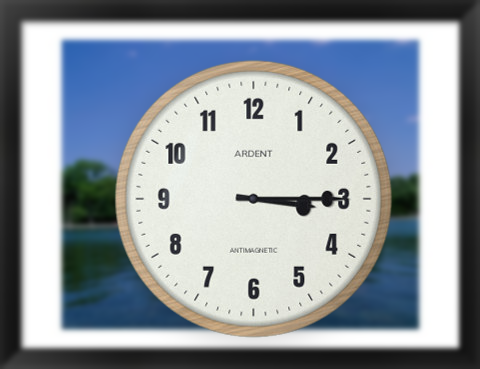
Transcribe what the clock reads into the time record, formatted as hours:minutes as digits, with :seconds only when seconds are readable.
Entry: 3:15
